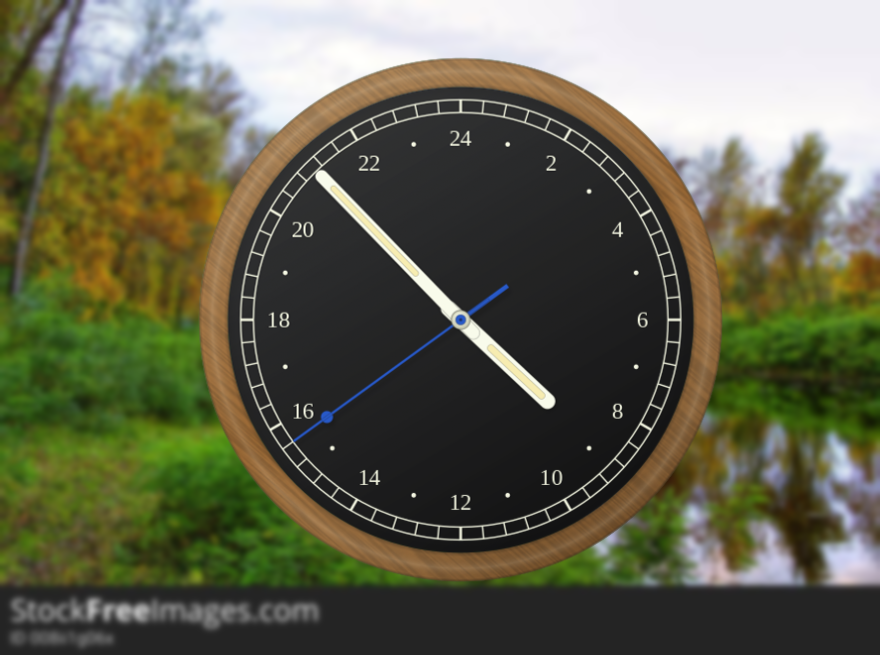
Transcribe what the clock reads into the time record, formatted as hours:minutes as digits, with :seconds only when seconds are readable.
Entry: 8:52:39
